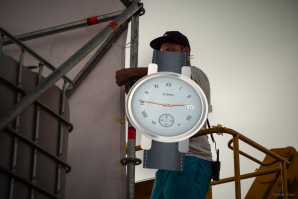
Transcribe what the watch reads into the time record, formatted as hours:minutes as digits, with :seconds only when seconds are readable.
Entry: 2:46
